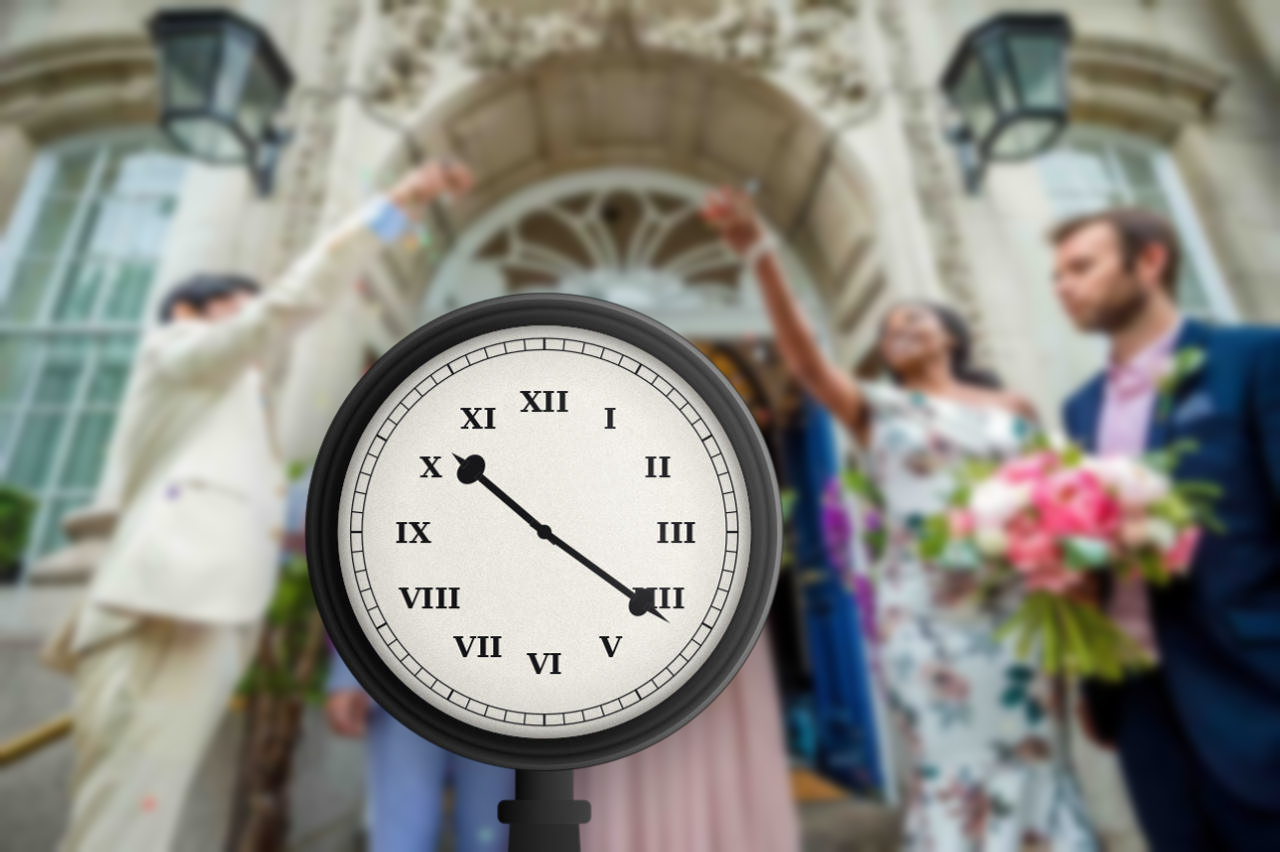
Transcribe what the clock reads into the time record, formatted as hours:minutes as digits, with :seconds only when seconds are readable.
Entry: 10:21
